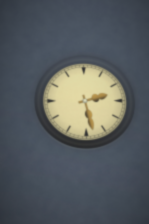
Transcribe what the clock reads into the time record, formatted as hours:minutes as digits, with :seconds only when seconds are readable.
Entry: 2:28
